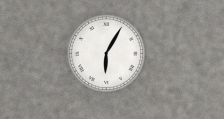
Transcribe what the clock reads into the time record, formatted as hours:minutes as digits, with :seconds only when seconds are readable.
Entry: 6:05
